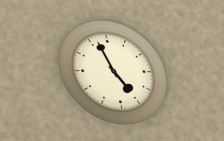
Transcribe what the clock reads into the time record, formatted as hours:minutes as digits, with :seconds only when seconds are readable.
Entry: 4:57
